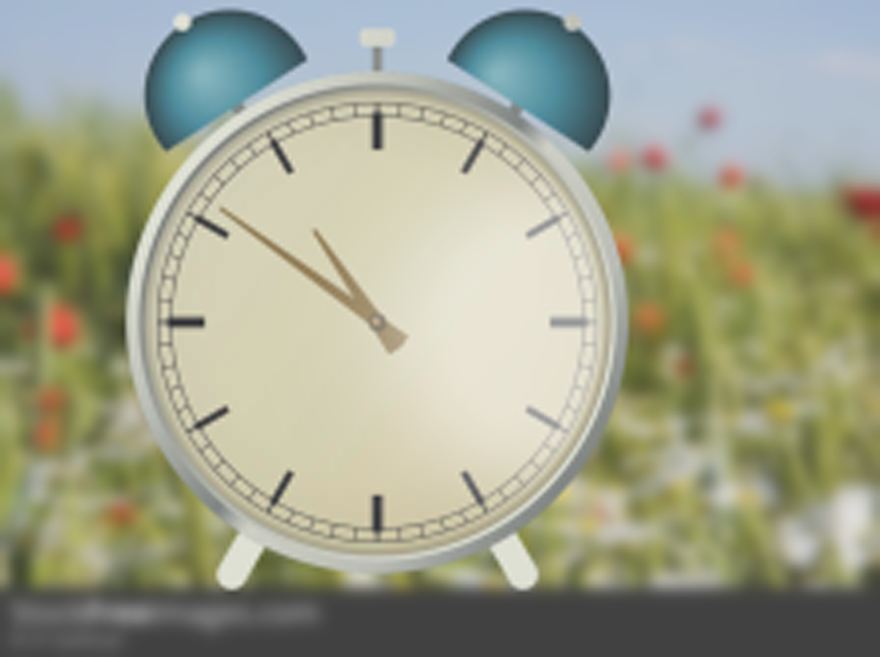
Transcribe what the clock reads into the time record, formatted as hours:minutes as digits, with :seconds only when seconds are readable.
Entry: 10:51
